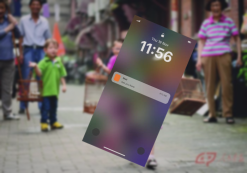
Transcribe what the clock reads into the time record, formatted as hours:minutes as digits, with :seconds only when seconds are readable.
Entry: 11:56
